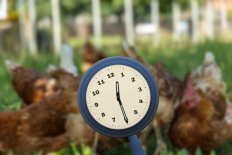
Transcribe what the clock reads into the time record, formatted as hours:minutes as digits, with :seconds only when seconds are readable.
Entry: 12:30
